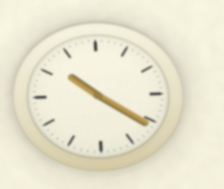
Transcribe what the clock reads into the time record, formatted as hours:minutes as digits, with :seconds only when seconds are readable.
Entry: 10:21
